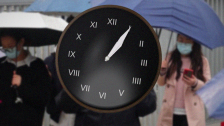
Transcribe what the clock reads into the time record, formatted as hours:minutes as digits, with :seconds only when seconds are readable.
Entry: 1:05
